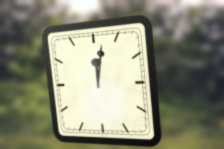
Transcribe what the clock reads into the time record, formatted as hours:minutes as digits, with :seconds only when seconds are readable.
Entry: 12:02
